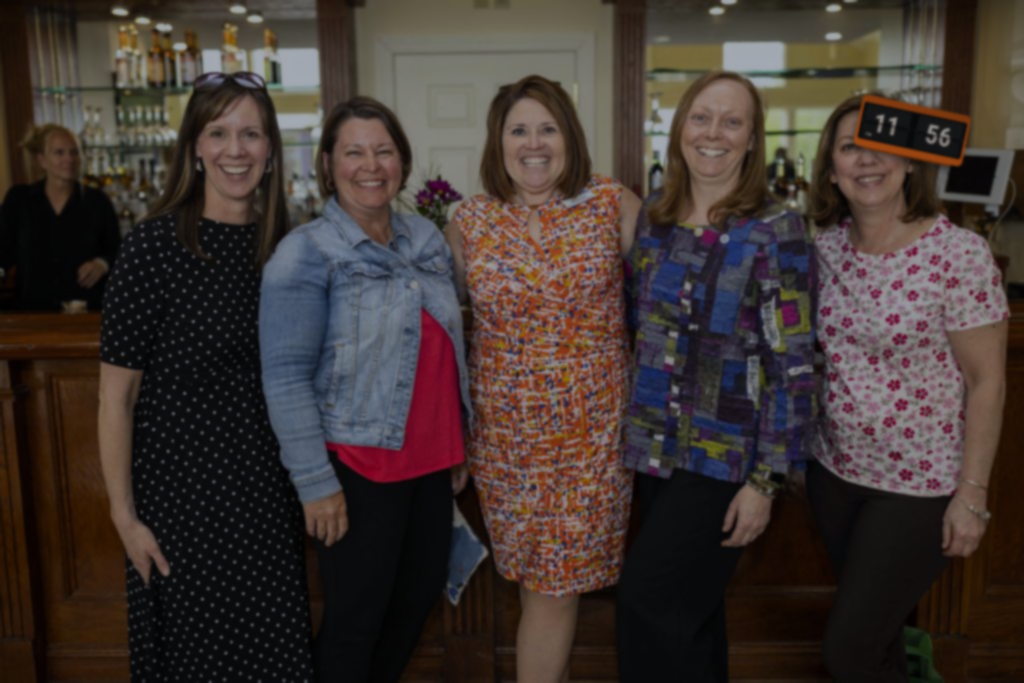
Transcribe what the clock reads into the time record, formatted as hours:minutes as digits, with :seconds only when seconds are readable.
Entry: 11:56
